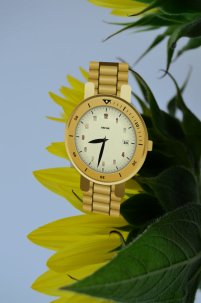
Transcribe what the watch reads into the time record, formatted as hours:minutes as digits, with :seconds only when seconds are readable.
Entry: 8:32
